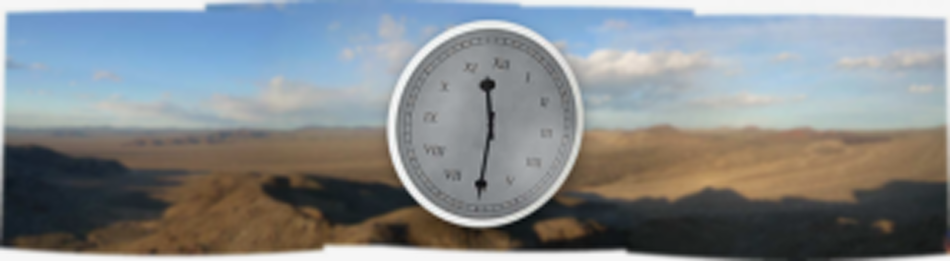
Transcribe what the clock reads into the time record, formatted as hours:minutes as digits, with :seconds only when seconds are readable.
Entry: 11:30
